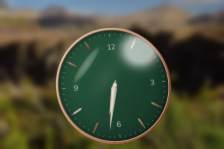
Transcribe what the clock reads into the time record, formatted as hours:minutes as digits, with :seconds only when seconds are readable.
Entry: 6:32
